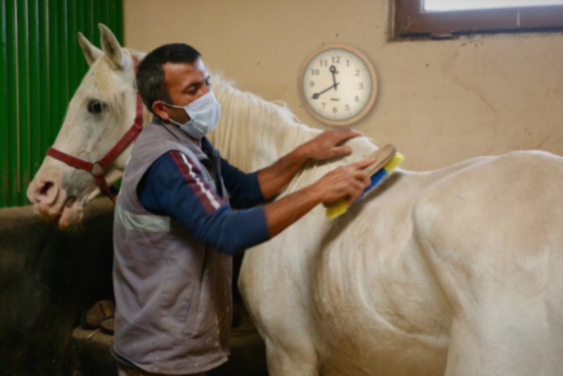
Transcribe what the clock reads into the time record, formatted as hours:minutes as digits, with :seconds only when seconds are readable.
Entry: 11:40
